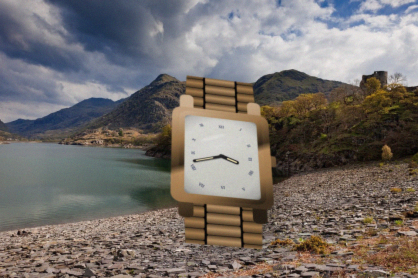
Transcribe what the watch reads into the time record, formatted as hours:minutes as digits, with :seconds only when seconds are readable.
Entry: 3:42
